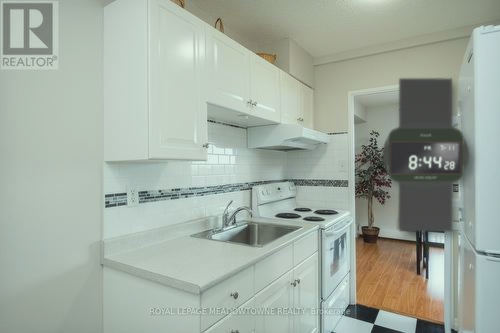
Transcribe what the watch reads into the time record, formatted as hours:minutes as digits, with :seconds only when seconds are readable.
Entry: 8:44
